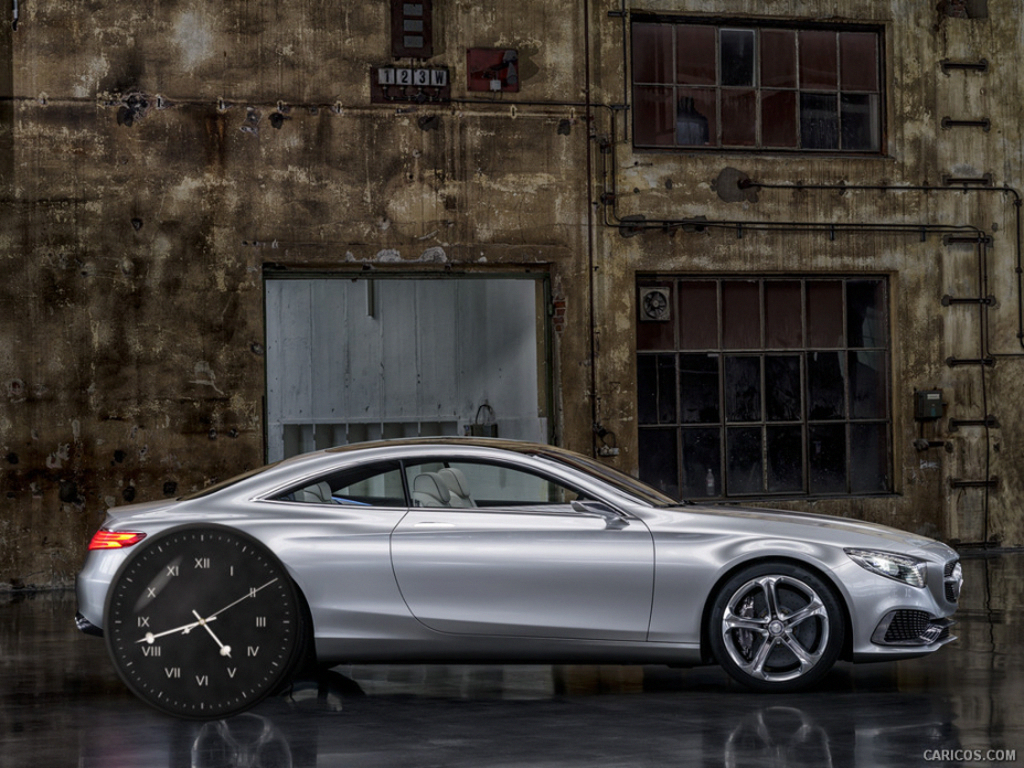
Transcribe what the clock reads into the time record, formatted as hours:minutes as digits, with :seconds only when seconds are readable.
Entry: 4:42:10
